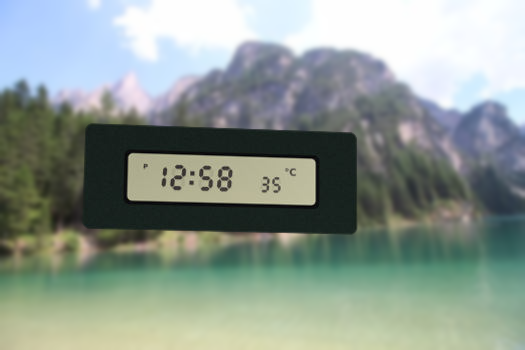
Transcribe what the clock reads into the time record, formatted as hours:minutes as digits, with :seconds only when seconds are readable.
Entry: 12:58
